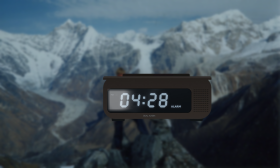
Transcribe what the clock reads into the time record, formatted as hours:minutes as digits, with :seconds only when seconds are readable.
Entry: 4:28
